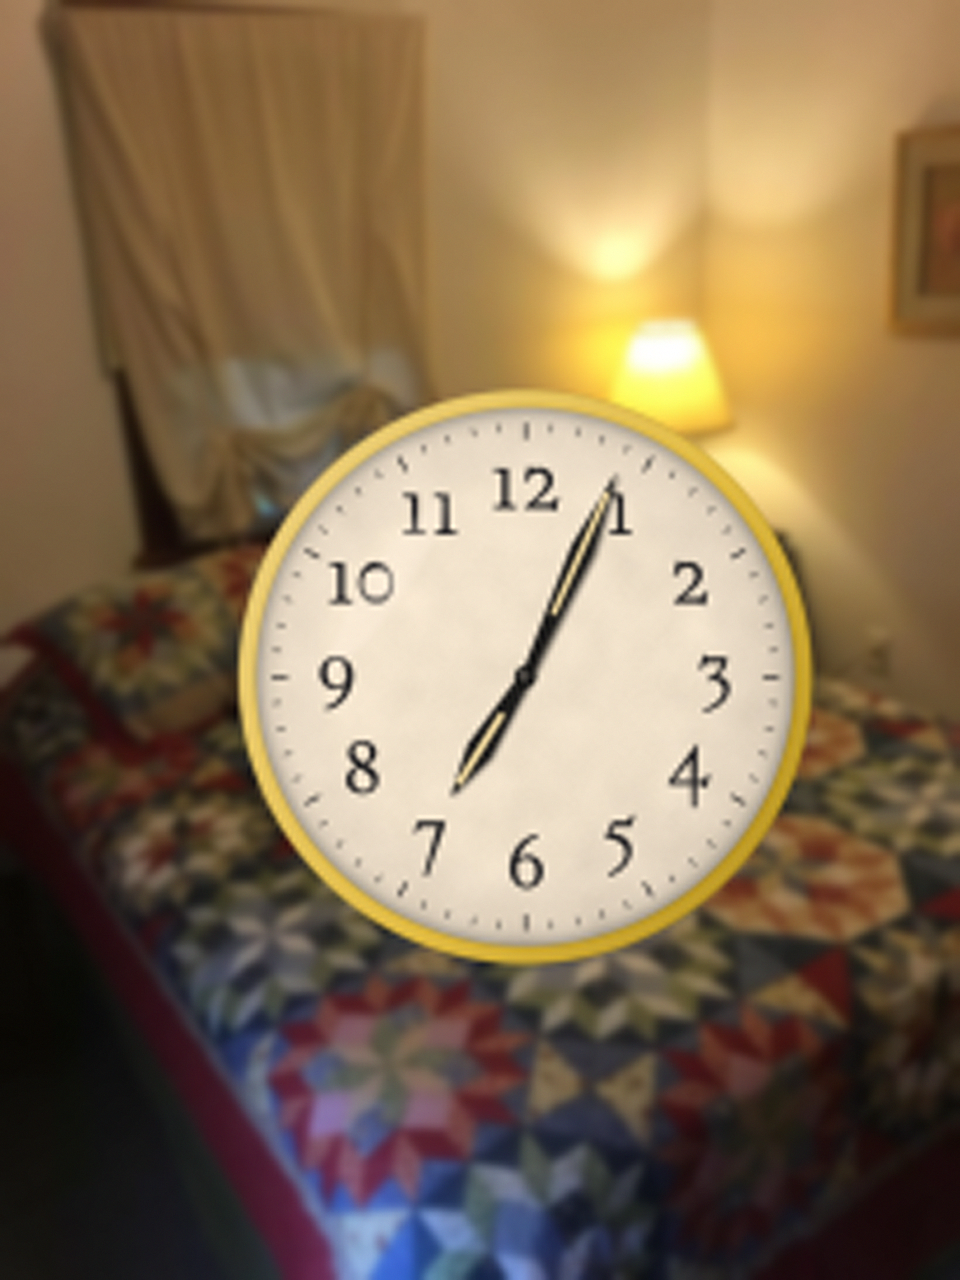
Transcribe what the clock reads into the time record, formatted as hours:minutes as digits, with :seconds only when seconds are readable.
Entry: 7:04
